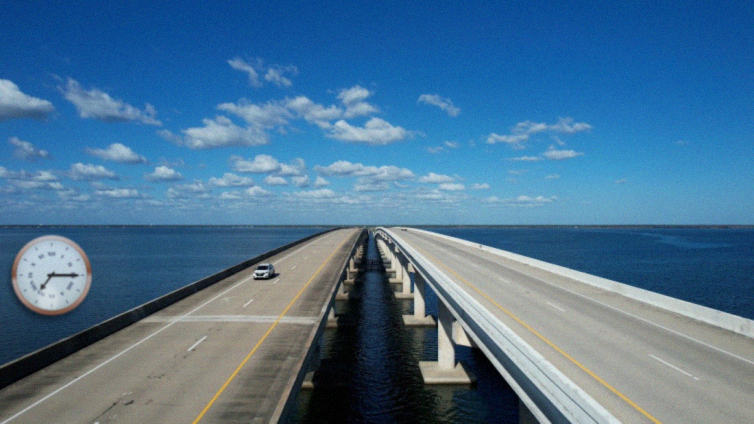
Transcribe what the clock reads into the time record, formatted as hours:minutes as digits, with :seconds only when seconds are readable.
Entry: 7:15
